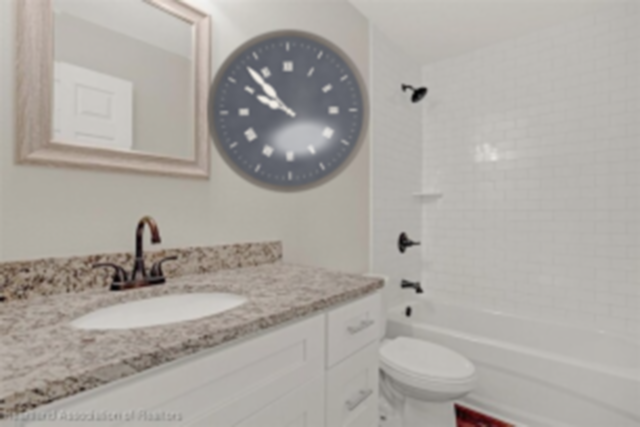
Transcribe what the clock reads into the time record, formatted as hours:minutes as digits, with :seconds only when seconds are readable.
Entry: 9:53
